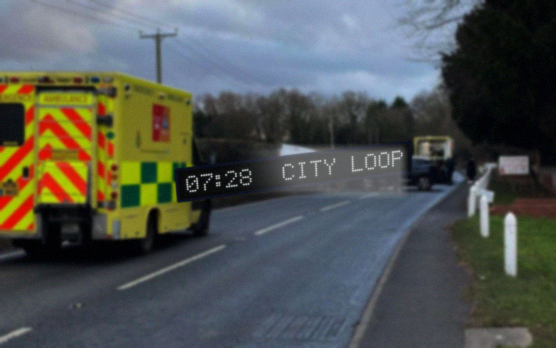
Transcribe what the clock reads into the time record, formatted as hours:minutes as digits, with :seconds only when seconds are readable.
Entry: 7:28
